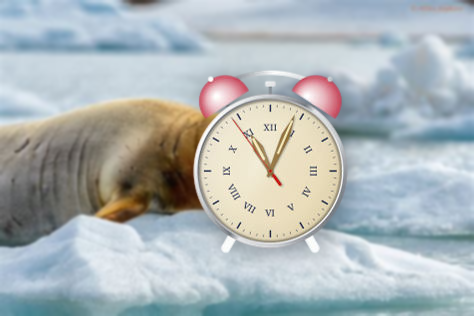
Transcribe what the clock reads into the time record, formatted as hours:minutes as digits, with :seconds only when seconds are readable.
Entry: 11:03:54
